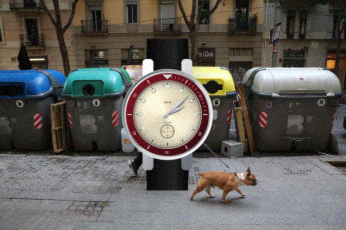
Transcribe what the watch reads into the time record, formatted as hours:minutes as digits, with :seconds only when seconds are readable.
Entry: 2:08
